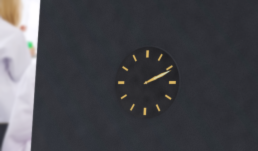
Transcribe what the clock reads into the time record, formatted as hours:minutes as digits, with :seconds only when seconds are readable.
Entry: 2:11
